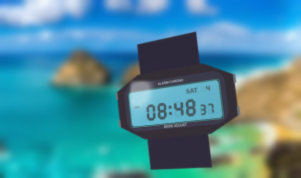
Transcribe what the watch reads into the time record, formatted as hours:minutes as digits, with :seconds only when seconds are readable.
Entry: 8:48:37
